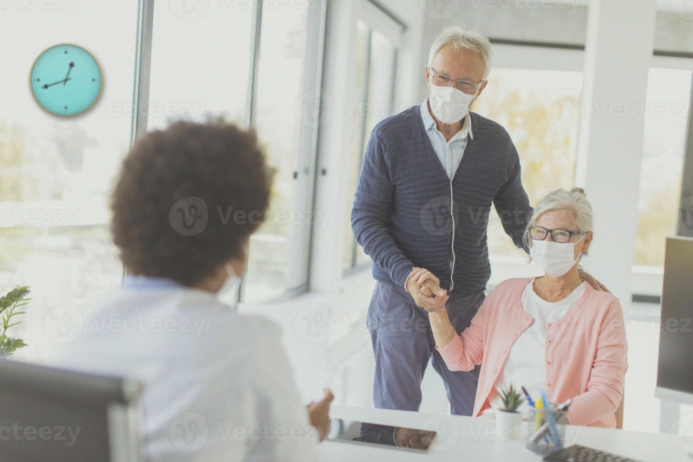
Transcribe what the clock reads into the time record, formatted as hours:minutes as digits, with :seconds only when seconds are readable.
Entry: 12:42
